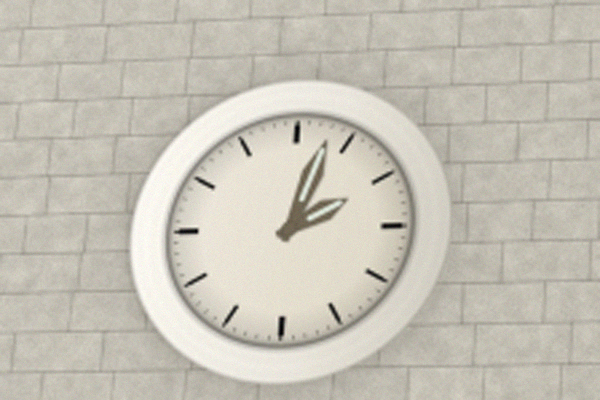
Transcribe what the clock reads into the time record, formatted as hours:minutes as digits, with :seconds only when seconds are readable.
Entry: 2:03
